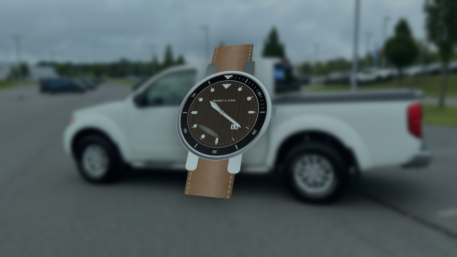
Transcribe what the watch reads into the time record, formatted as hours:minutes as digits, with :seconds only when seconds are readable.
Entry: 10:21
